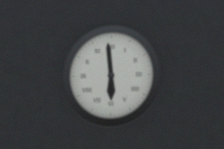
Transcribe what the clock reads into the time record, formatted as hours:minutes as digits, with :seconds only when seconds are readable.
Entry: 5:59
